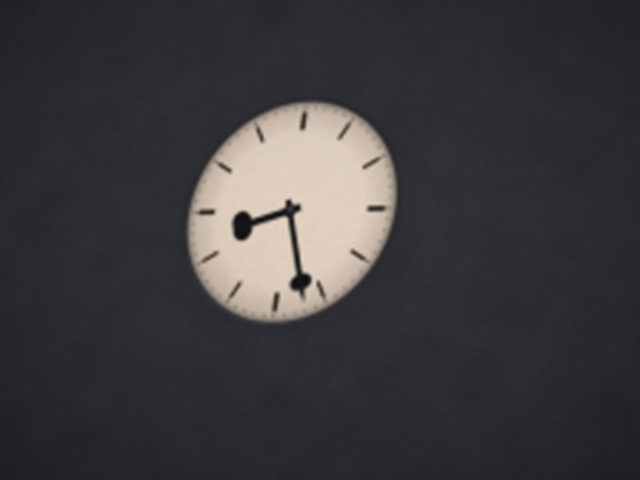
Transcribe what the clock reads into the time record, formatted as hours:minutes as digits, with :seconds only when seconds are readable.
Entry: 8:27
